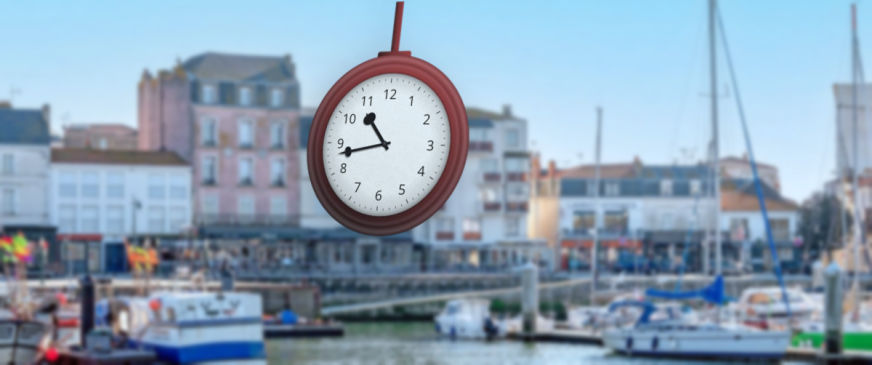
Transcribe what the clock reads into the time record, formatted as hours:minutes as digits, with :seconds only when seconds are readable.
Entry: 10:43
